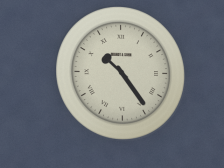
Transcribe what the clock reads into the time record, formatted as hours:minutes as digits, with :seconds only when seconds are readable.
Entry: 10:24
